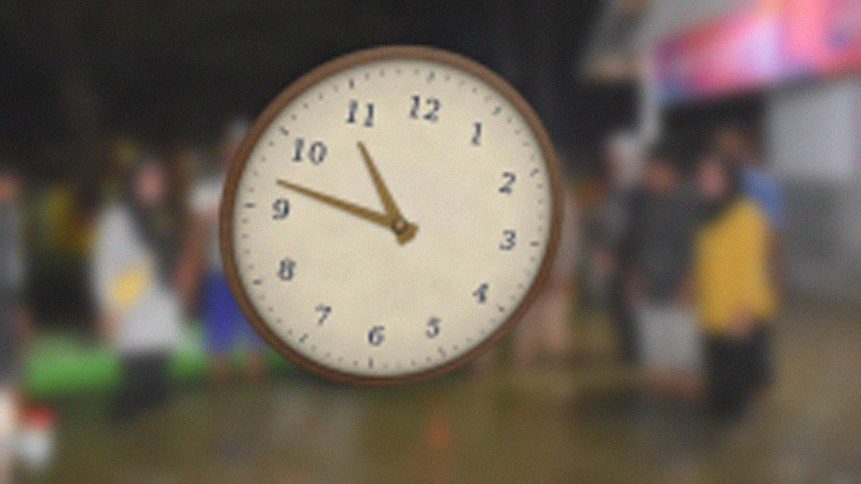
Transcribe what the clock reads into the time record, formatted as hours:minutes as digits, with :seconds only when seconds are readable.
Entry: 10:47
